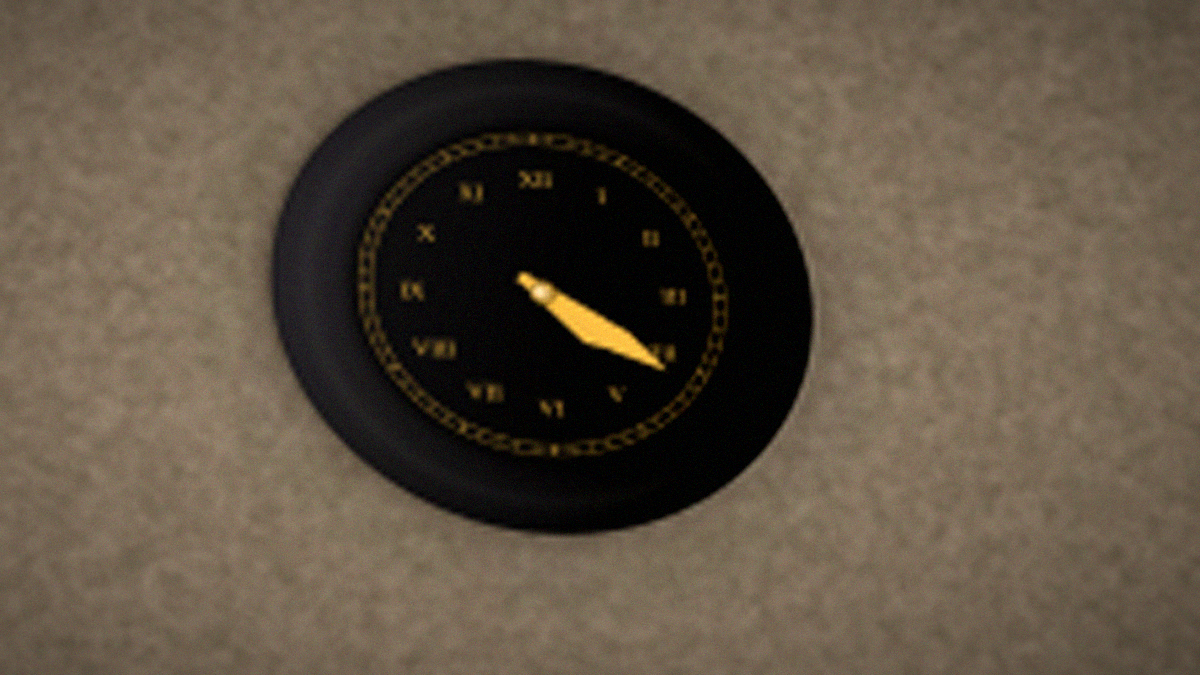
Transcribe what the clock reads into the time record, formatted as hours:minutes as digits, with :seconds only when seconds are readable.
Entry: 4:21
